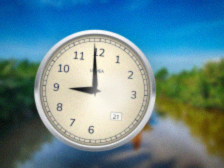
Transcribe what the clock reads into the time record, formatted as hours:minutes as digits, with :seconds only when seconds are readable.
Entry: 8:59
